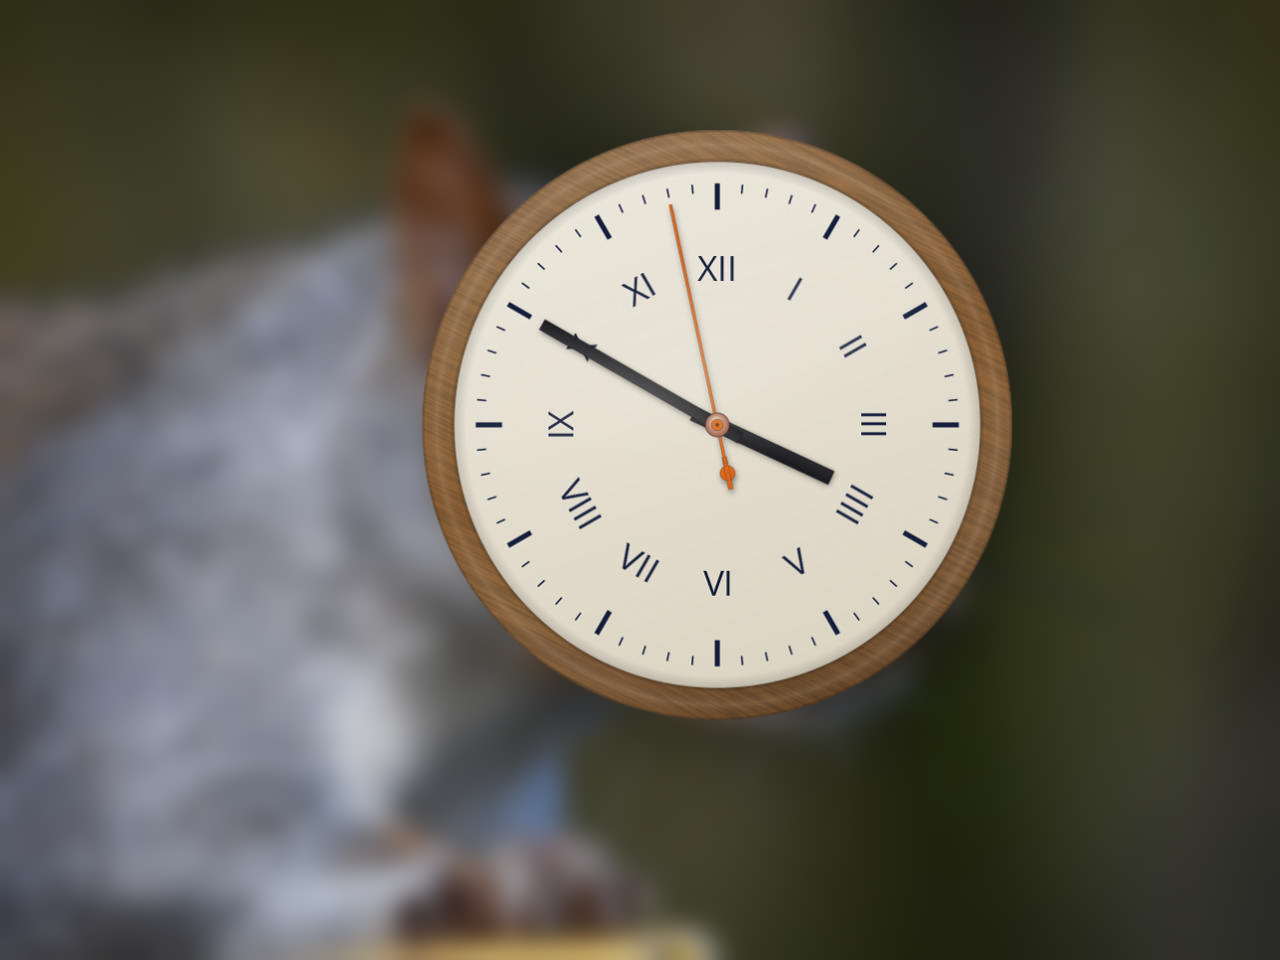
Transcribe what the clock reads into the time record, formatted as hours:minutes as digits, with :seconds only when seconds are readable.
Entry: 3:49:58
